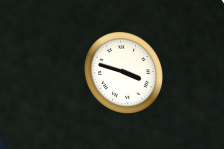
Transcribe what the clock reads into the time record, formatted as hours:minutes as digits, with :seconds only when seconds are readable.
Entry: 3:48
